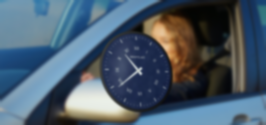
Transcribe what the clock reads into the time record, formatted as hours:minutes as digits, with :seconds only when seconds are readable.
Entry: 10:39
